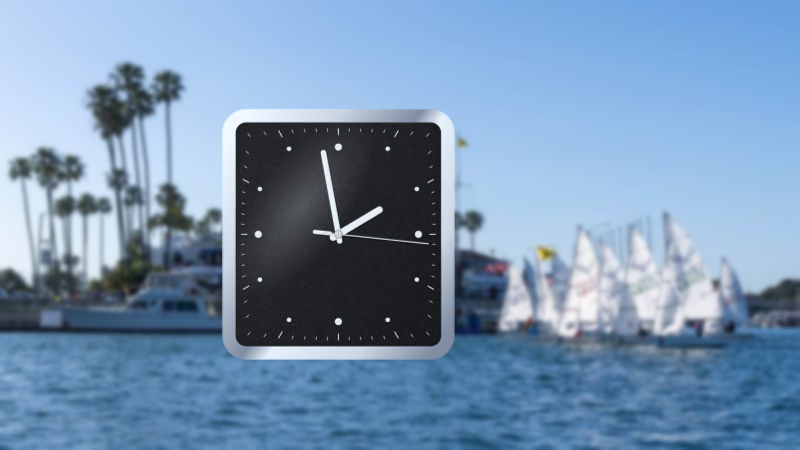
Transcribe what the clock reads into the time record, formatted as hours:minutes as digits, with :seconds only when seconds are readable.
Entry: 1:58:16
